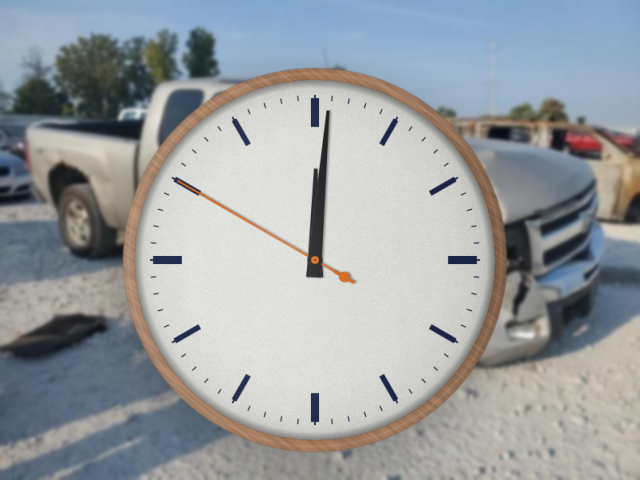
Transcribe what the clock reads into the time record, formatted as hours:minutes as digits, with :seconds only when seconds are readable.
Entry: 12:00:50
